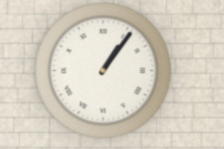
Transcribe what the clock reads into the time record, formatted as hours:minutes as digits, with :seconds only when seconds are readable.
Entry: 1:06
